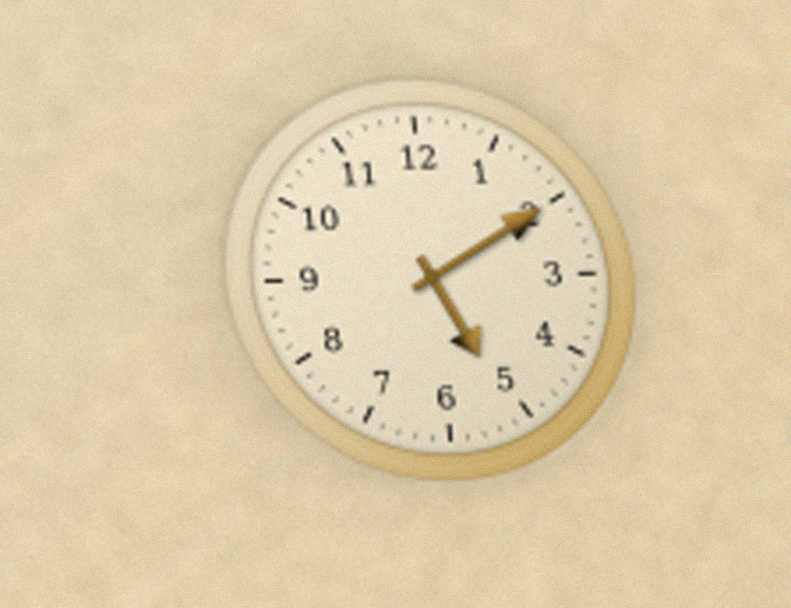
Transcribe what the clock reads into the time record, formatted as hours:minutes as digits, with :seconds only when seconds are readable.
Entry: 5:10
